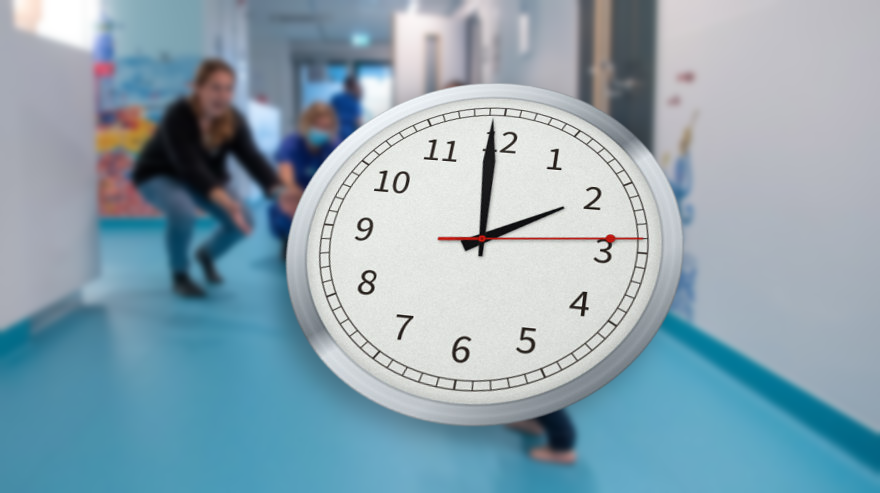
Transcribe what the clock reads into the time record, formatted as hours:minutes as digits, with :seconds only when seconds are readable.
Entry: 1:59:14
